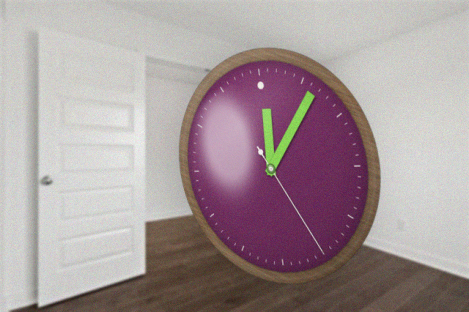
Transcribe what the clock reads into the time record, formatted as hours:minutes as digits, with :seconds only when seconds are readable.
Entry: 12:06:25
